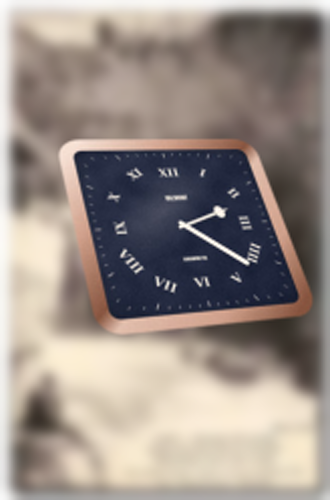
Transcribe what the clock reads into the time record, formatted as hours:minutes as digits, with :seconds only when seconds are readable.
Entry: 2:22
